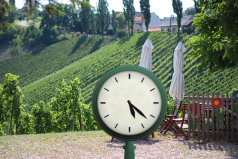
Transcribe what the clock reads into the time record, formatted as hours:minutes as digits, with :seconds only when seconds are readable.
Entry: 5:22
